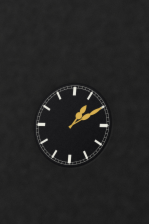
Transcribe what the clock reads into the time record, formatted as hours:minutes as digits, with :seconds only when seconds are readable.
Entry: 1:10
